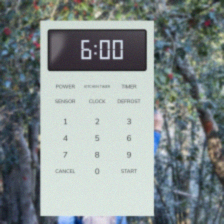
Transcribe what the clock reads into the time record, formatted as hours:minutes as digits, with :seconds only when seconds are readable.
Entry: 6:00
